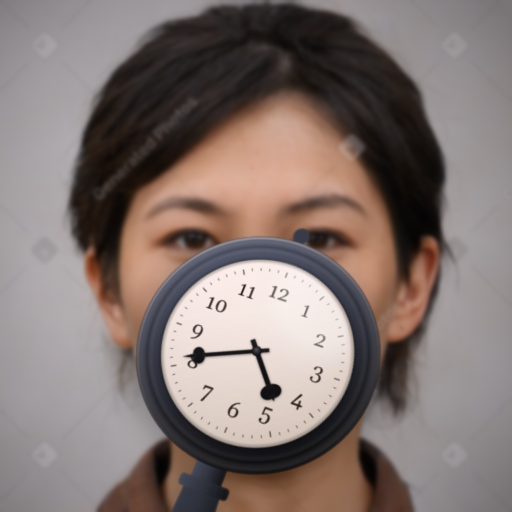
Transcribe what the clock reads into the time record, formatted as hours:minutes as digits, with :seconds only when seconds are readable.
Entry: 4:41
